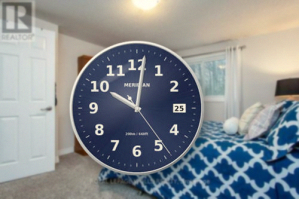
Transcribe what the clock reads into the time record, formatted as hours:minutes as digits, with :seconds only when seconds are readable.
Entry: 10:01:24
